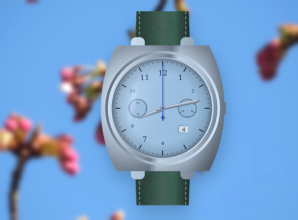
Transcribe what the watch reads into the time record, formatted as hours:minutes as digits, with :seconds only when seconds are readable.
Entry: 8:13
